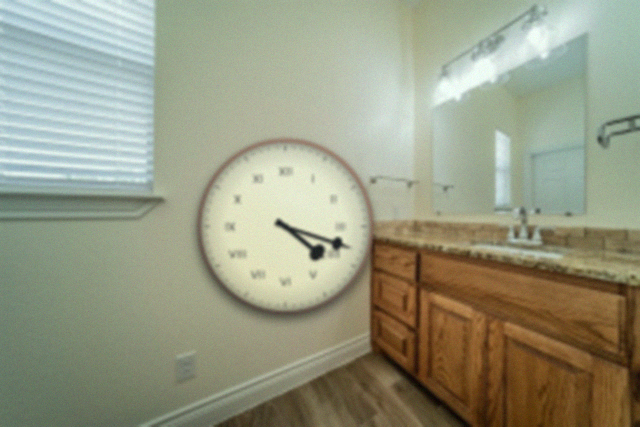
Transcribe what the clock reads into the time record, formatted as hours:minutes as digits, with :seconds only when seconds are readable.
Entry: 4:18
